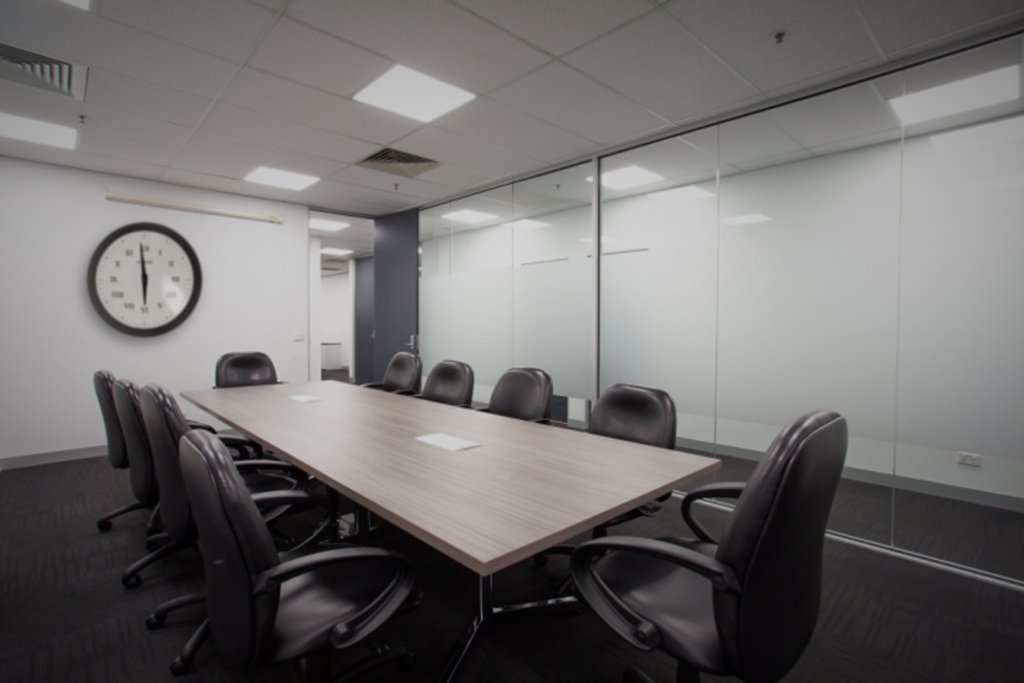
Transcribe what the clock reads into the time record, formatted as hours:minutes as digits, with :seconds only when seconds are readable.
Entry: 5:59
